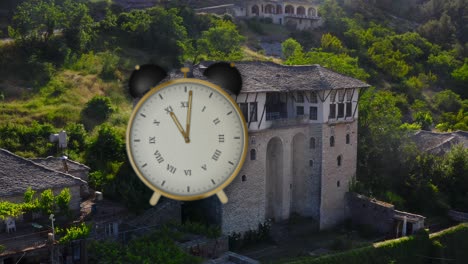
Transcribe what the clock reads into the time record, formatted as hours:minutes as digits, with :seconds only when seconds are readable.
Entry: 11:01
